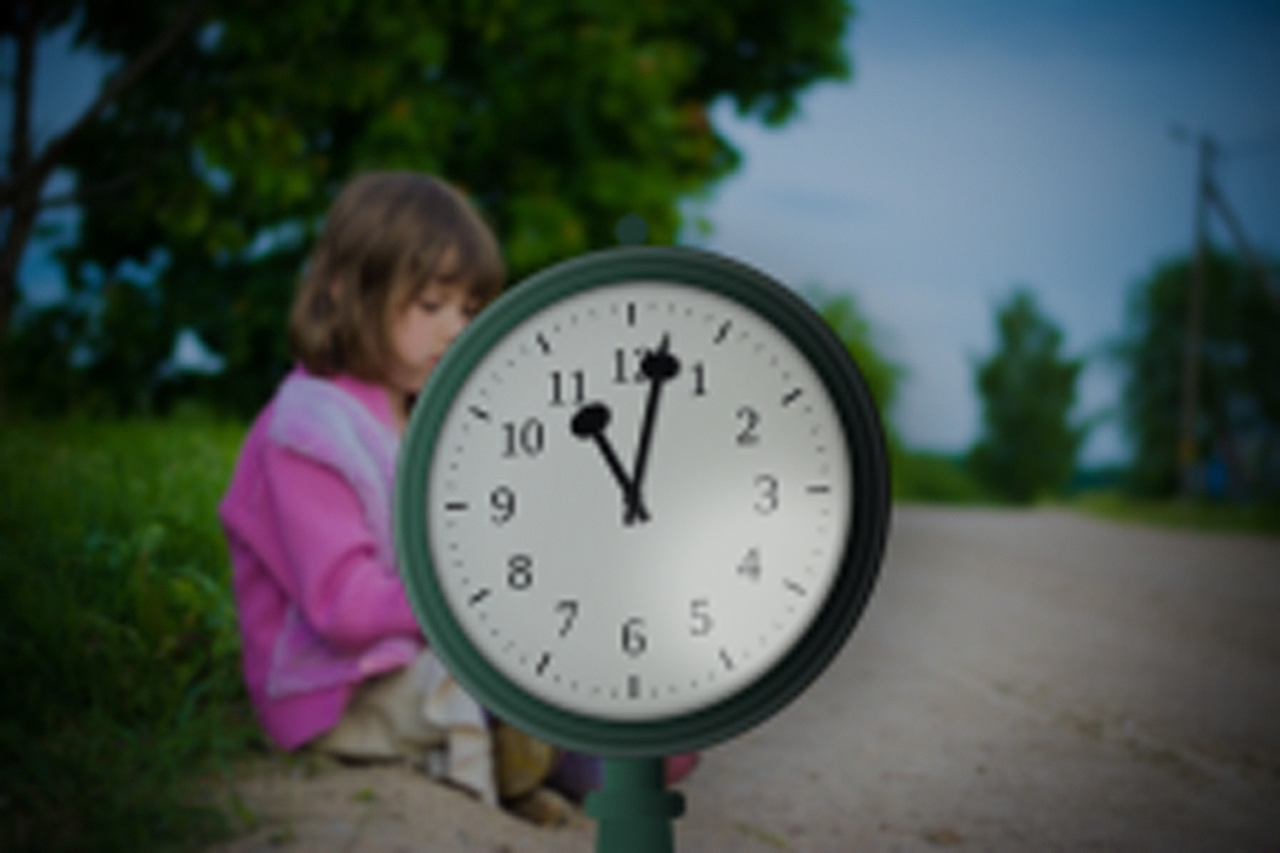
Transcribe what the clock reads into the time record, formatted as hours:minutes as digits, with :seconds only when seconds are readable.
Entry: 11:02
